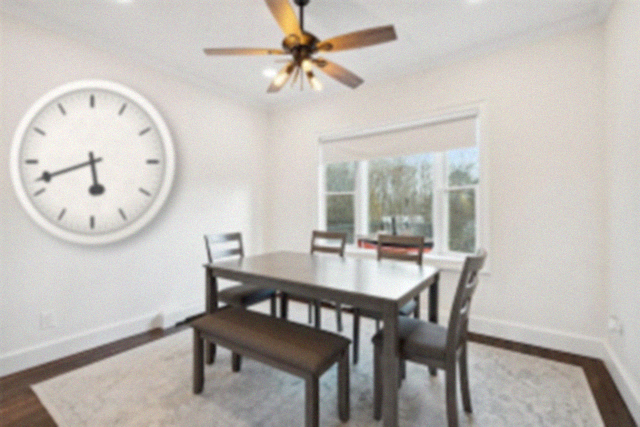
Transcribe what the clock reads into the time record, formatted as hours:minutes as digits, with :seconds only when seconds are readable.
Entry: 5:42
